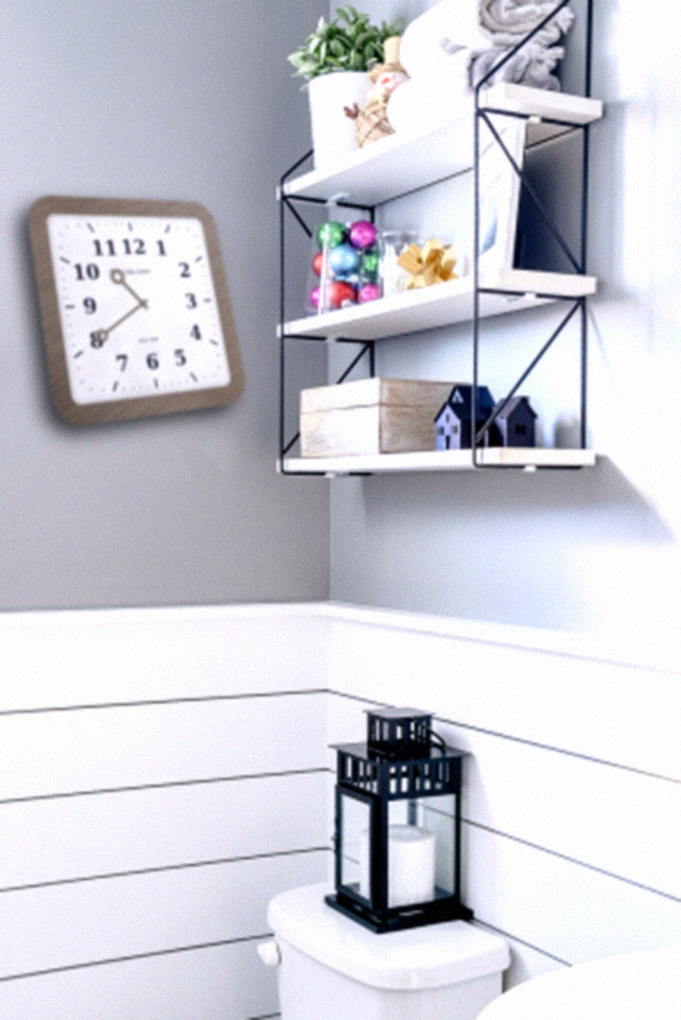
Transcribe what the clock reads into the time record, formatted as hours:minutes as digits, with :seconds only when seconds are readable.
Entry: 10:40
